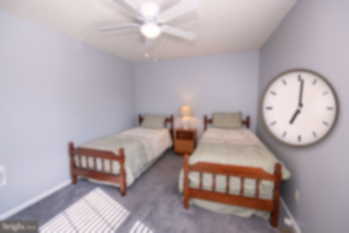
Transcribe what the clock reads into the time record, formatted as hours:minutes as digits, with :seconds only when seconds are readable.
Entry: 7:01
